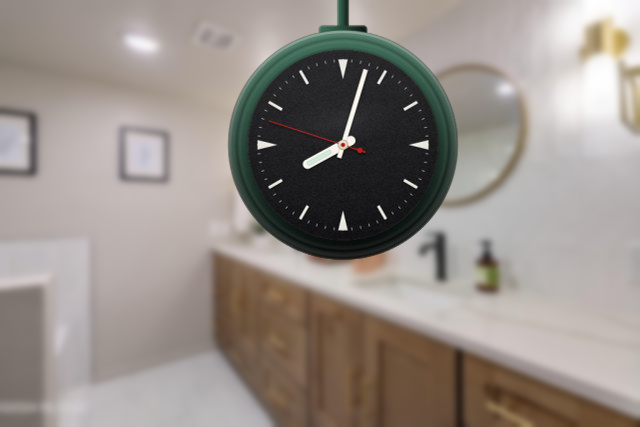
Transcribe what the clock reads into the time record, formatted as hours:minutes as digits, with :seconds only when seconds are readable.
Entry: 8:02:48
